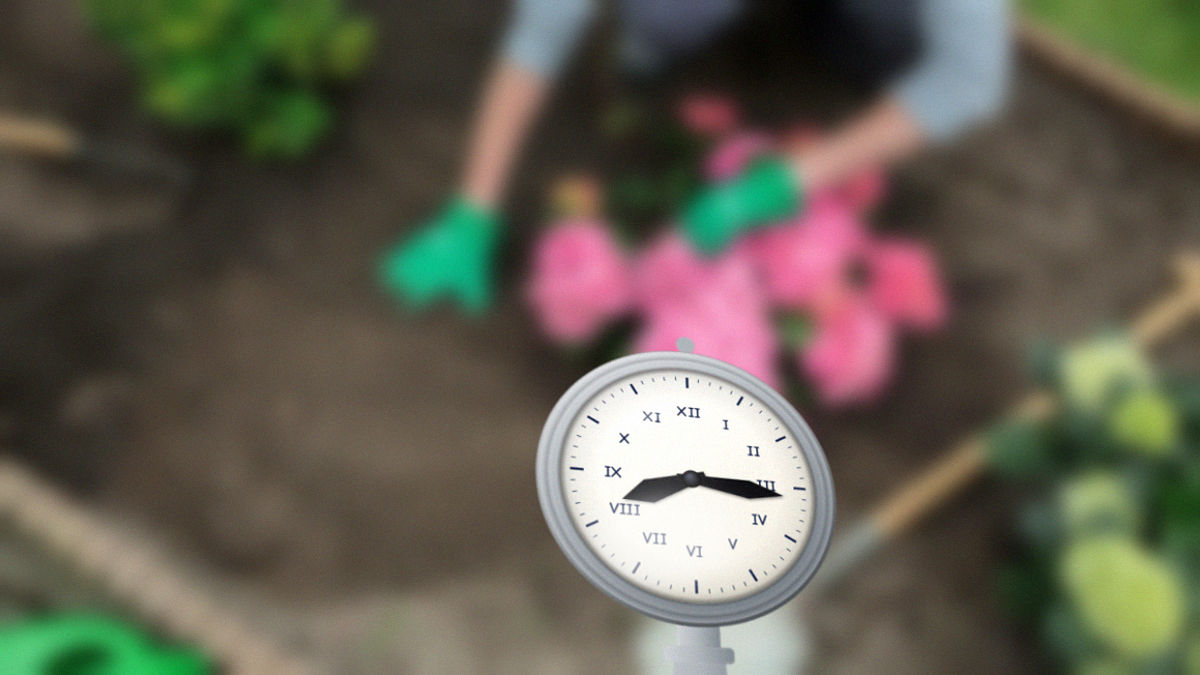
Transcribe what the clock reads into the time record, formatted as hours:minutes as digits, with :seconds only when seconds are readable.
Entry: 8:16
